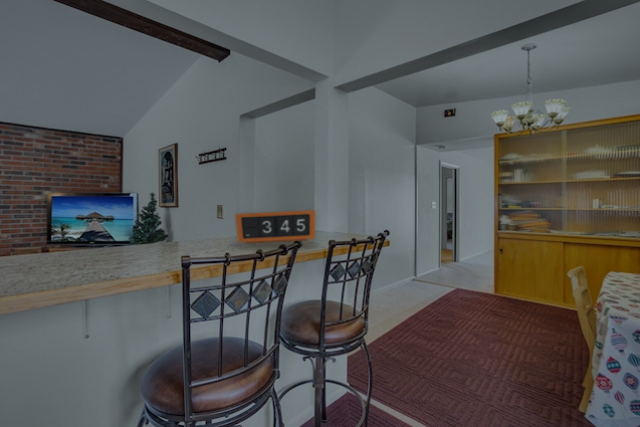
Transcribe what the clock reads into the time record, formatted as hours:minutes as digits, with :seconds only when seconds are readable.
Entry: 3:45
